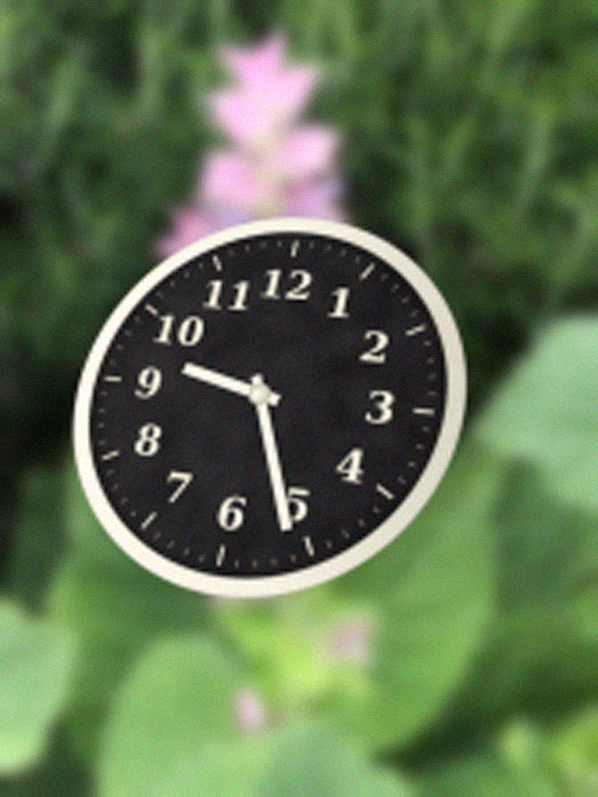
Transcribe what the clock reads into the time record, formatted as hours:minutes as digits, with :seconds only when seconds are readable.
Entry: 9:26
